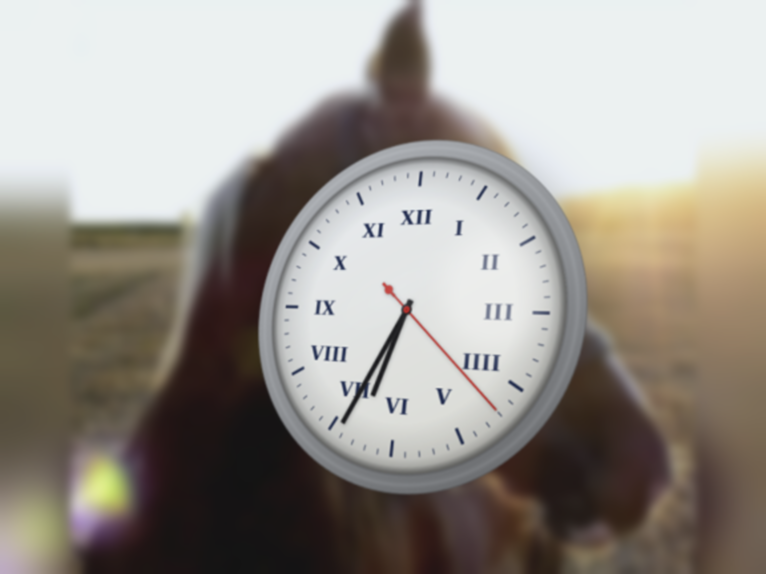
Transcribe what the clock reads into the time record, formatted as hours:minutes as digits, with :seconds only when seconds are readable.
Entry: 6:34:22
